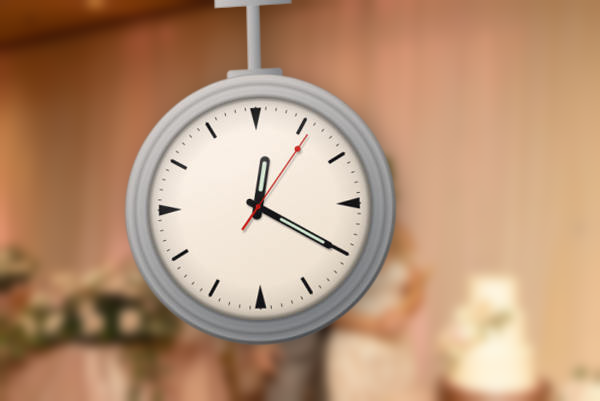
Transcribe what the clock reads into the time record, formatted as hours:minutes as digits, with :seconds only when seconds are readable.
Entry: 12:20:06
